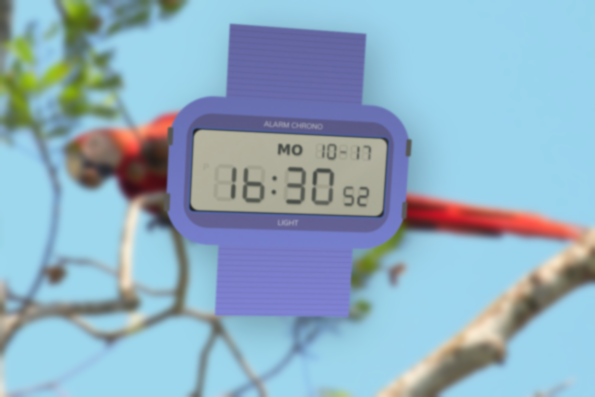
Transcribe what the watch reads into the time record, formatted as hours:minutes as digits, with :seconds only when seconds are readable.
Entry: 16:30:52
